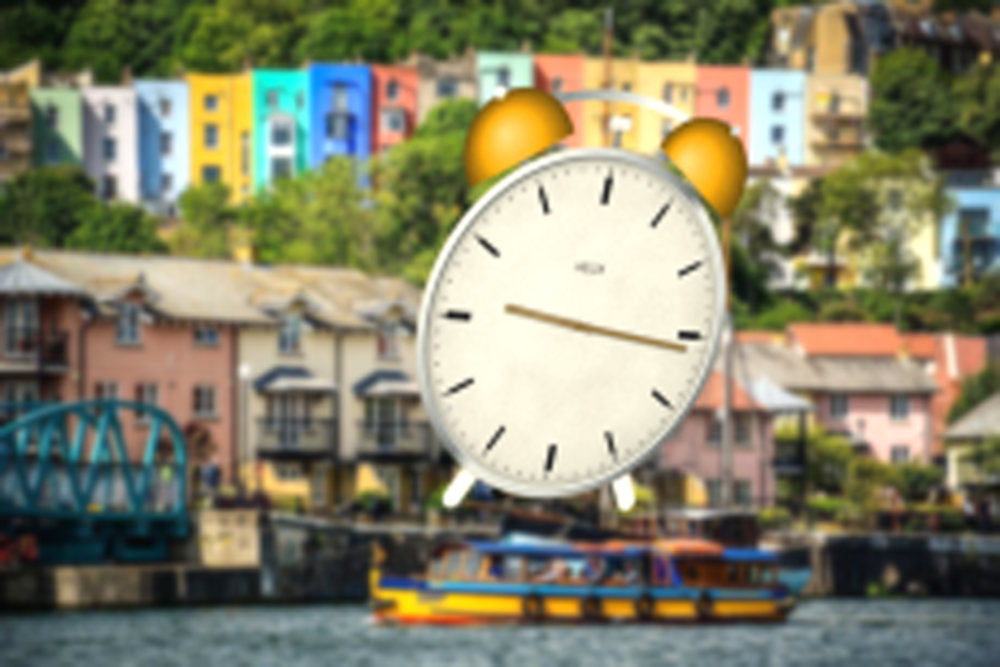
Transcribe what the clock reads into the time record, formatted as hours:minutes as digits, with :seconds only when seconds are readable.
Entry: 9:16
